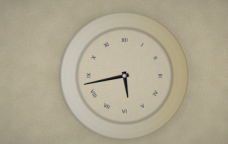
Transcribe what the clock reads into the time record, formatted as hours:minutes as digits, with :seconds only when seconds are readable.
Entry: 5:43
